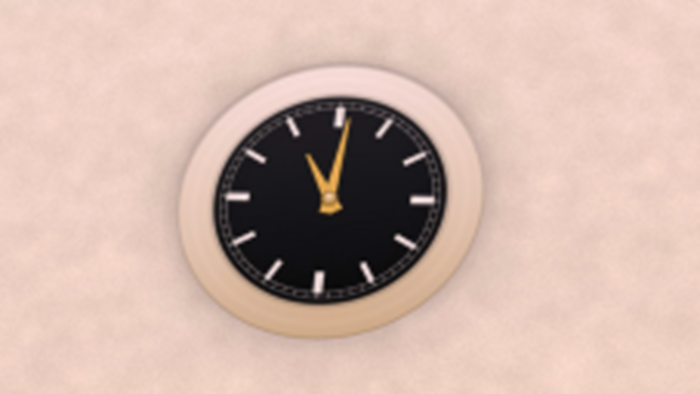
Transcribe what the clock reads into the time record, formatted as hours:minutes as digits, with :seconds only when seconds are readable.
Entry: 11:01
